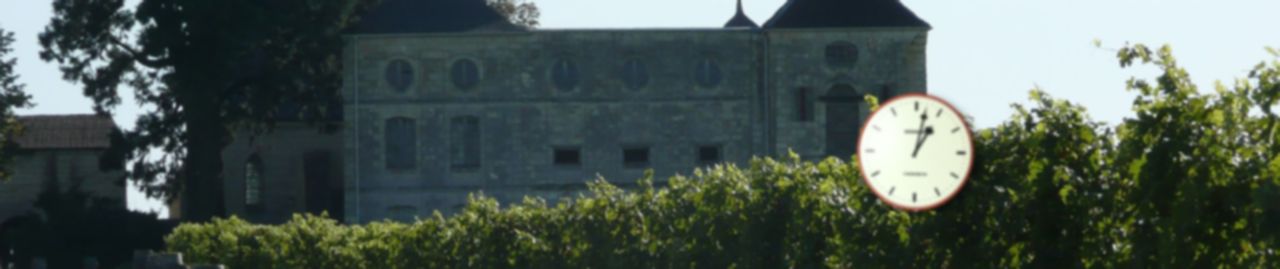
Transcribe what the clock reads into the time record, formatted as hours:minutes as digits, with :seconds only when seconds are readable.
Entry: 1:02
